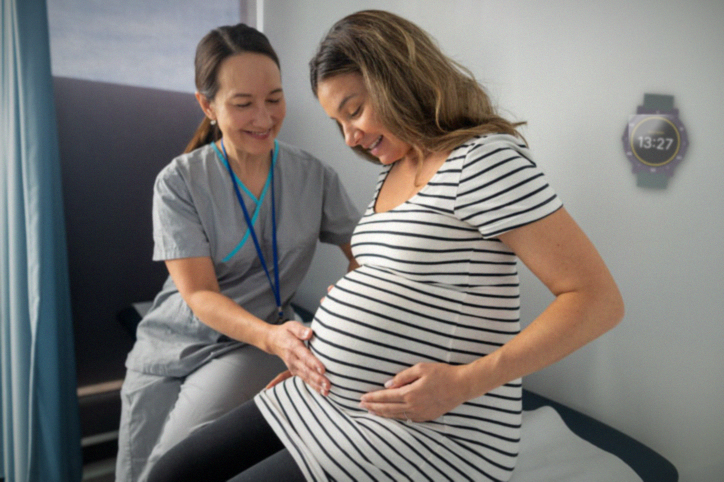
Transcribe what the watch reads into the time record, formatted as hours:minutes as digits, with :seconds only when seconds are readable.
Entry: 13:27
